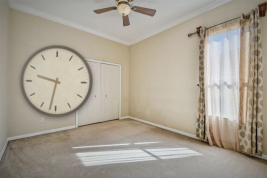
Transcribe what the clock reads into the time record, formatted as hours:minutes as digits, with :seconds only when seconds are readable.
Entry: 9:32
